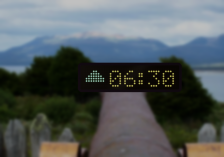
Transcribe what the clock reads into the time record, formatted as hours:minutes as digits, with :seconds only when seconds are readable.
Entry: 6:30
